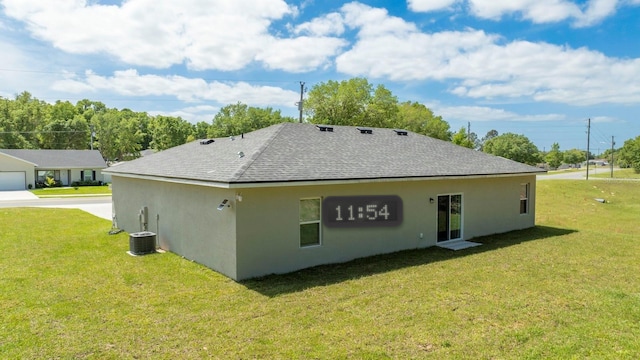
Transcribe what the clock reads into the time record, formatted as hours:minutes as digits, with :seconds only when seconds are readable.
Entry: 11:54
